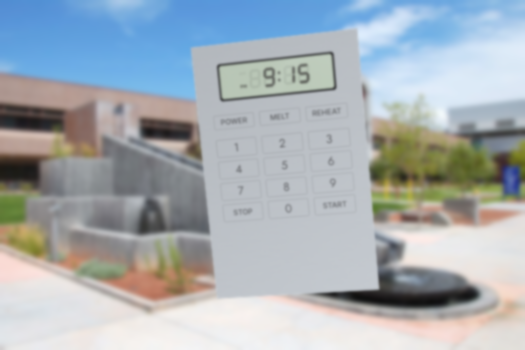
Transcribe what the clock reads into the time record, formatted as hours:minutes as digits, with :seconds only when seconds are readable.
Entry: 9:15
